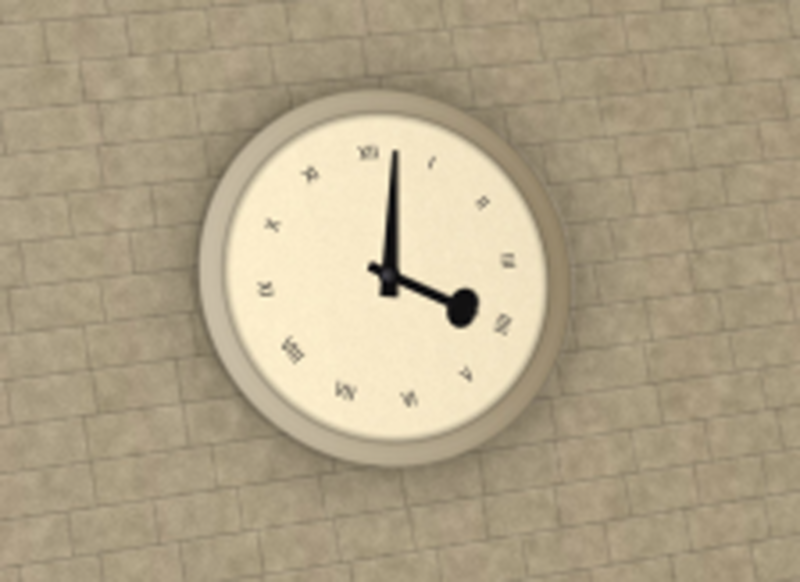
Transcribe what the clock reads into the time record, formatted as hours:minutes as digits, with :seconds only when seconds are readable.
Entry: 4:02
